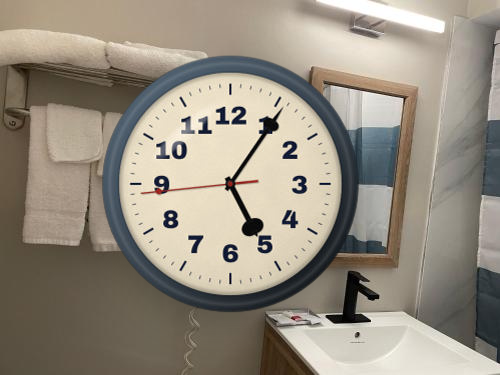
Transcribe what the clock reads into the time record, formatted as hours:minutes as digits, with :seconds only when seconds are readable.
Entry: 5:05:44
